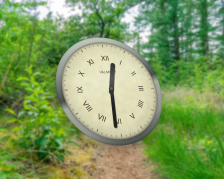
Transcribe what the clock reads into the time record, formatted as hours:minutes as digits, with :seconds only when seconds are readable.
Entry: 12:31
